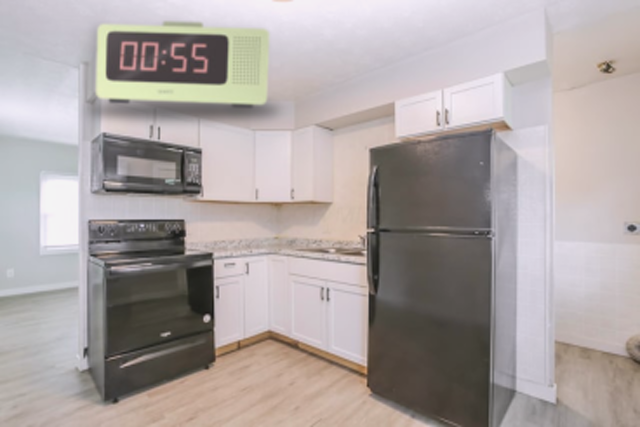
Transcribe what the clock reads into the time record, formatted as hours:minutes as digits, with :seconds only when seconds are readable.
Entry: 0:55
